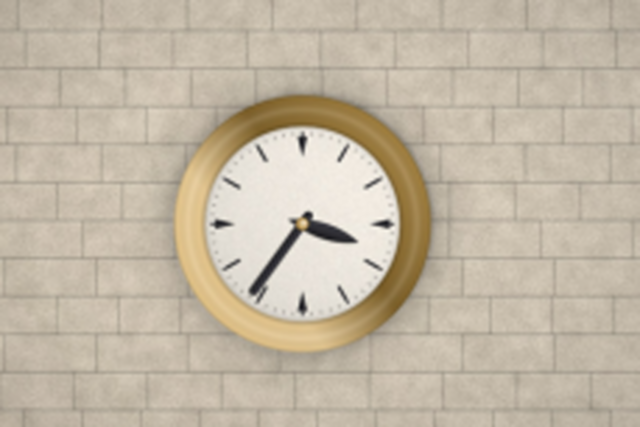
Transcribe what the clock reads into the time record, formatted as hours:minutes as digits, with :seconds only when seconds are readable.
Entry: 3:36
